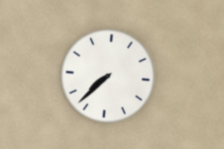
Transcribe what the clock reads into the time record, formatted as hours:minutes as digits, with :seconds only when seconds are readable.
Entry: 7:37
